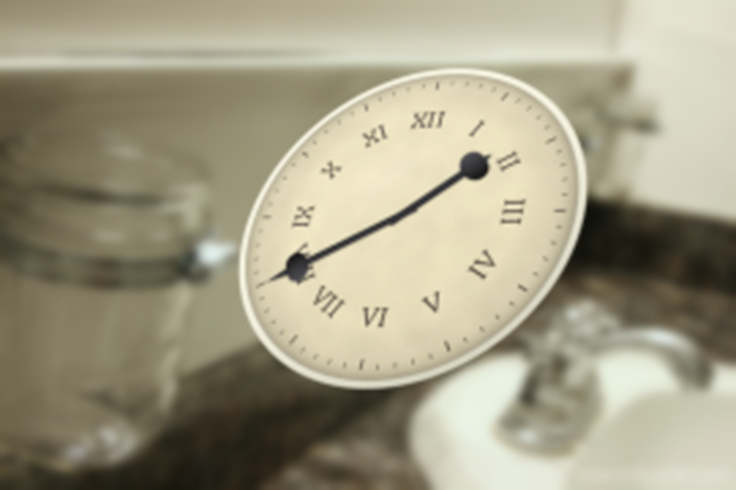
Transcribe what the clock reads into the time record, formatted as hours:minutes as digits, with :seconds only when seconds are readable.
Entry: 1:40
